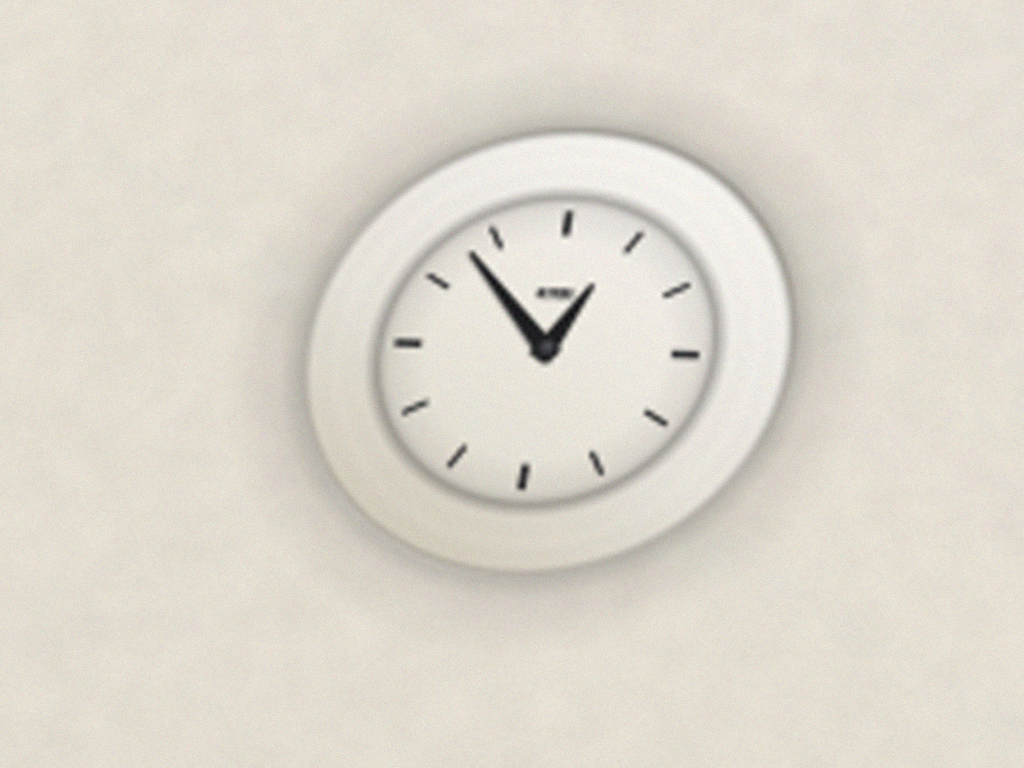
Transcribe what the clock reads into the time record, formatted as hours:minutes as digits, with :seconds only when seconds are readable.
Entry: 12:53
